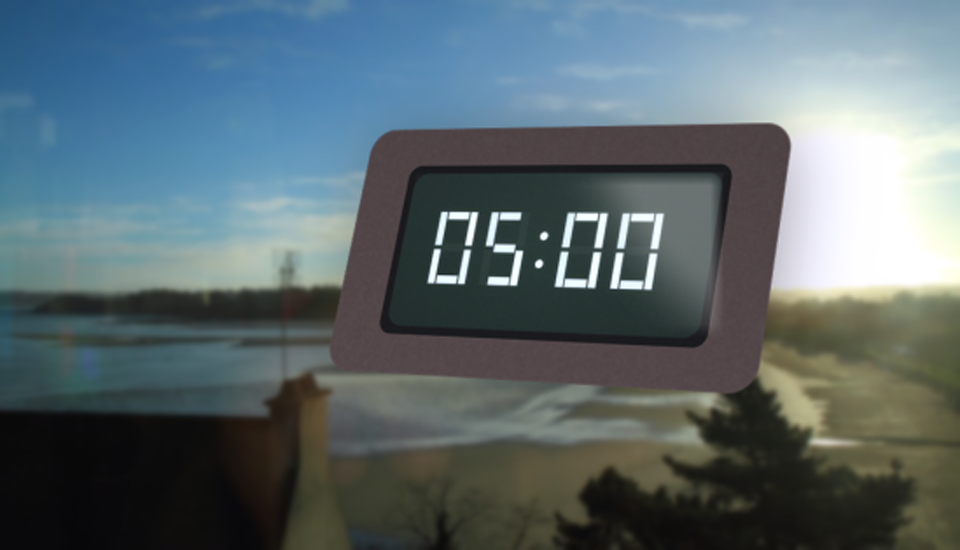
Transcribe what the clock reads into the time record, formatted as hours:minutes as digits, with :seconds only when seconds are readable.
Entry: 5:00
